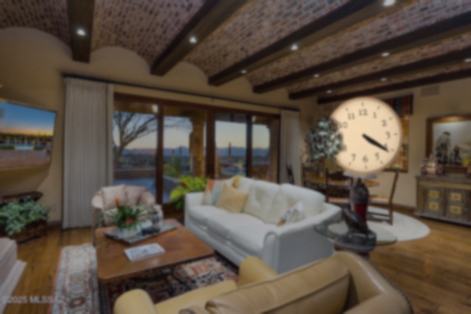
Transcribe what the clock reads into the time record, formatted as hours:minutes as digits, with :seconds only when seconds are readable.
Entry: 4:21
